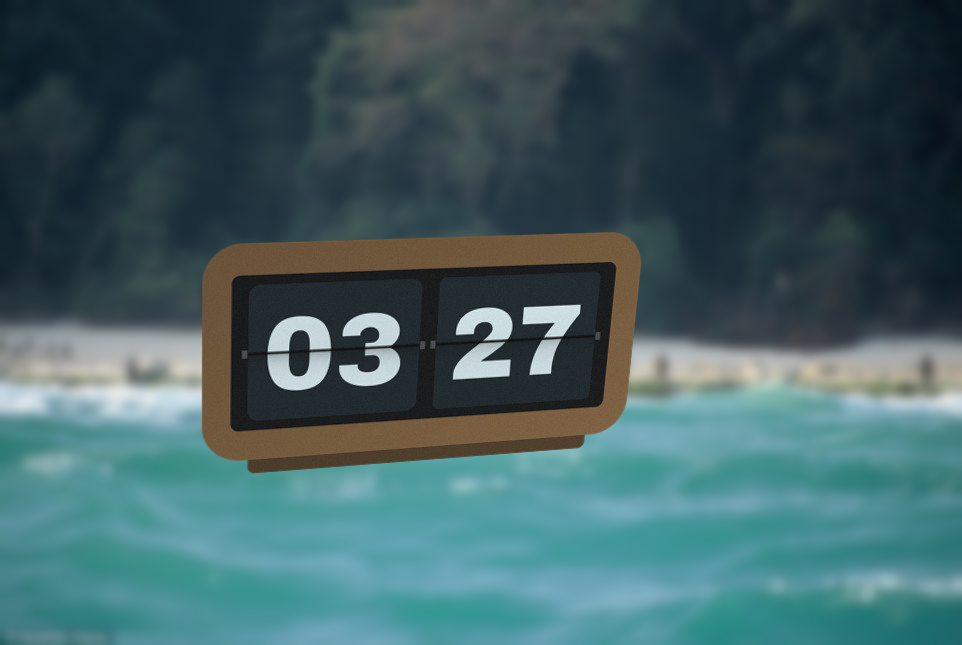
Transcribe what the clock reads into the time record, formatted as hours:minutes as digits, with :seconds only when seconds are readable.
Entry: 3:27
